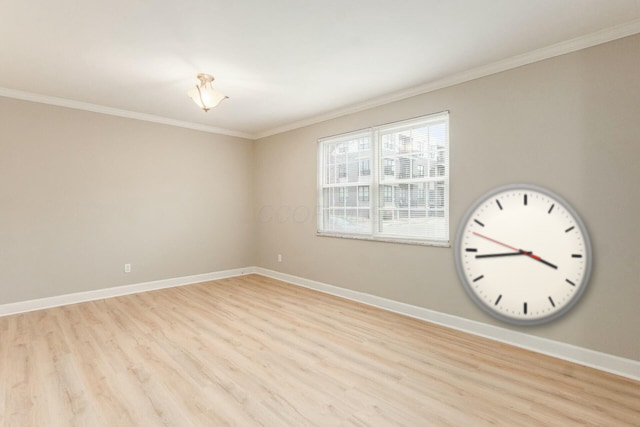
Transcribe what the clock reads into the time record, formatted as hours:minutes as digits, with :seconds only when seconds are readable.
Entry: 3:43:48
